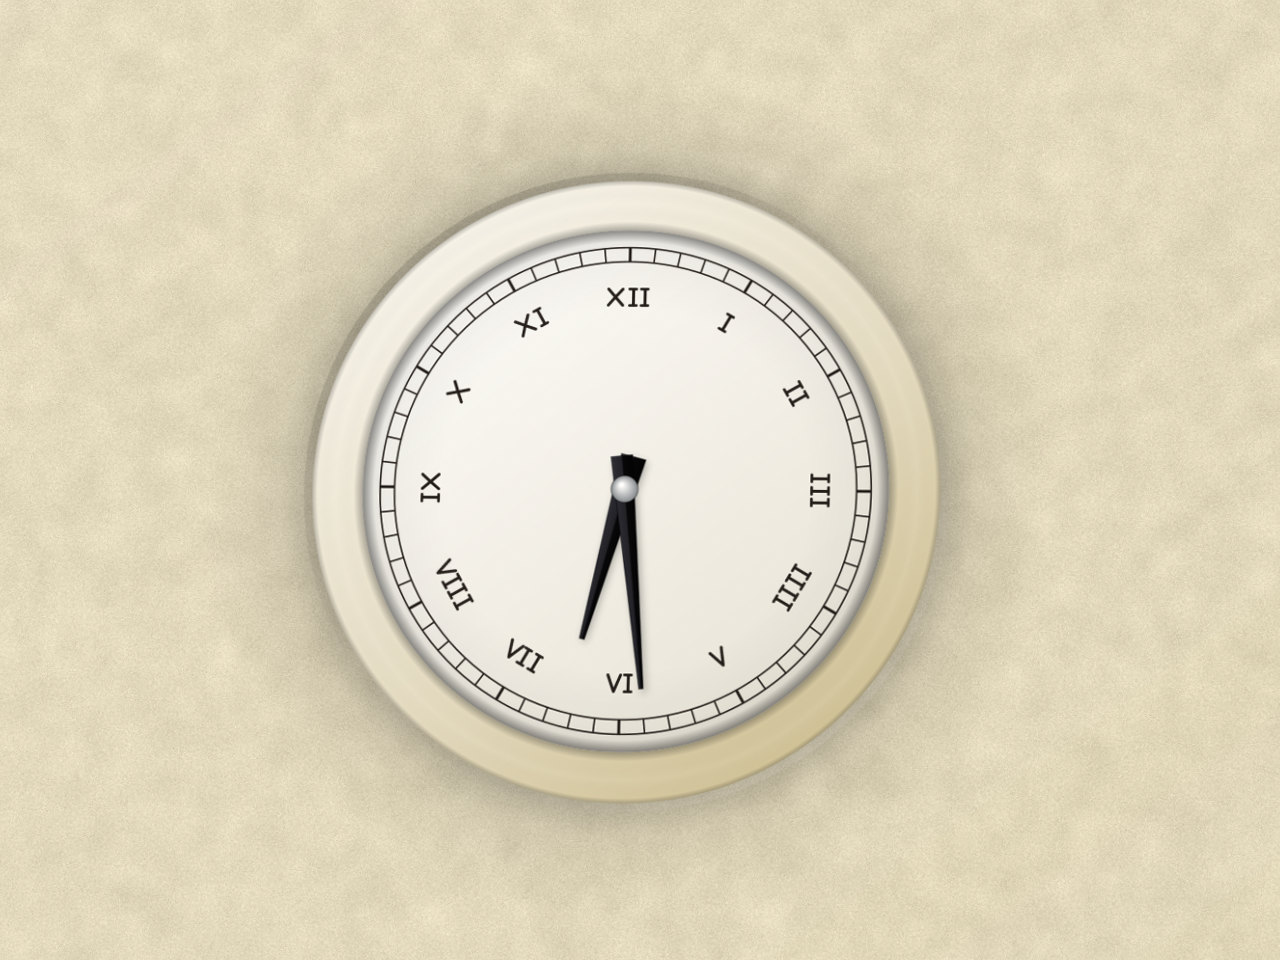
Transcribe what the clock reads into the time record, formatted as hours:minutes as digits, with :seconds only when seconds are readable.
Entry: 6:29
